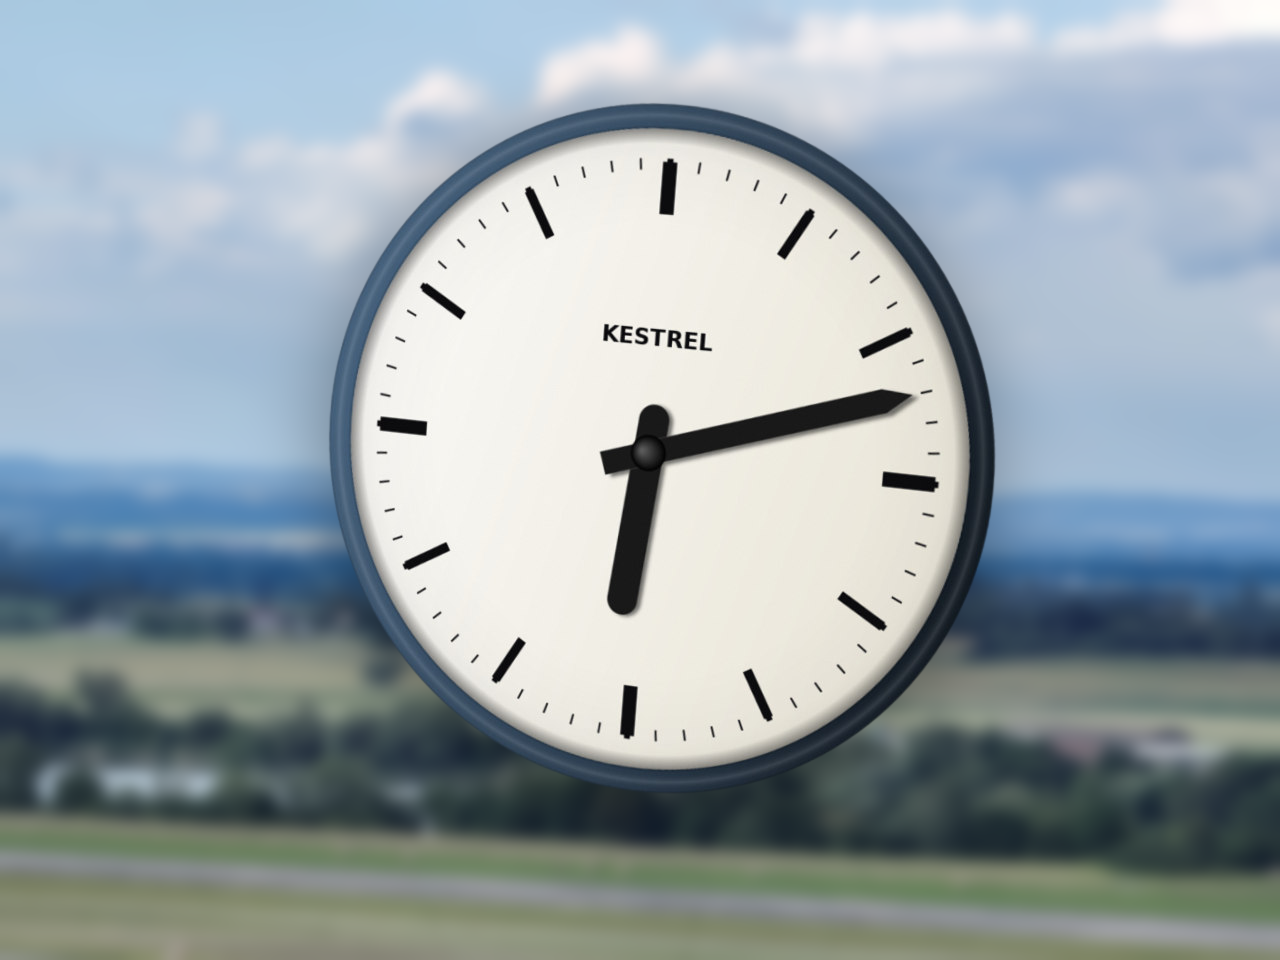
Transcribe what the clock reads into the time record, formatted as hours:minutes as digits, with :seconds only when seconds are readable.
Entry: 6:12
